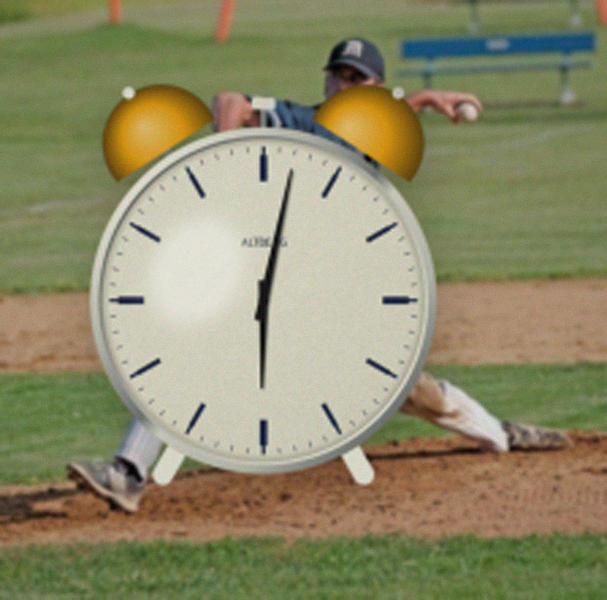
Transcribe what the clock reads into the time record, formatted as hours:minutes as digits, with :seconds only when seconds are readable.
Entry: 6:02
